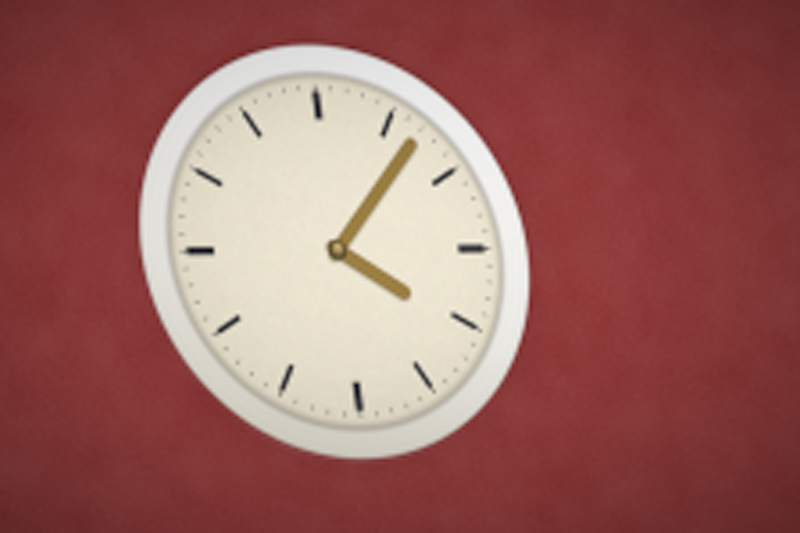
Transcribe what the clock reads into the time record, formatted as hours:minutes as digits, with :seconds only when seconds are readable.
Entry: 4:07
